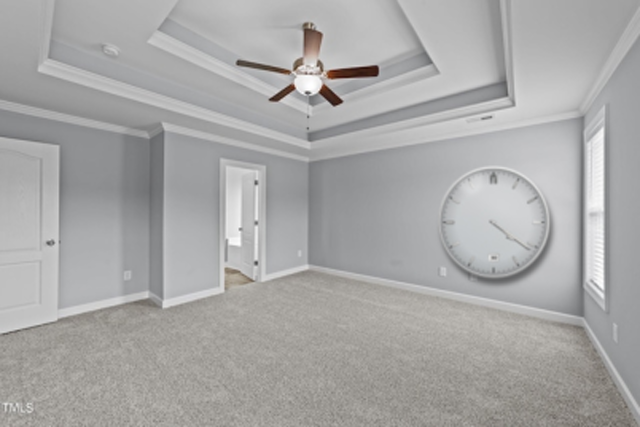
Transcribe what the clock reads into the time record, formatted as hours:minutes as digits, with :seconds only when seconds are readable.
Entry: 4:21
